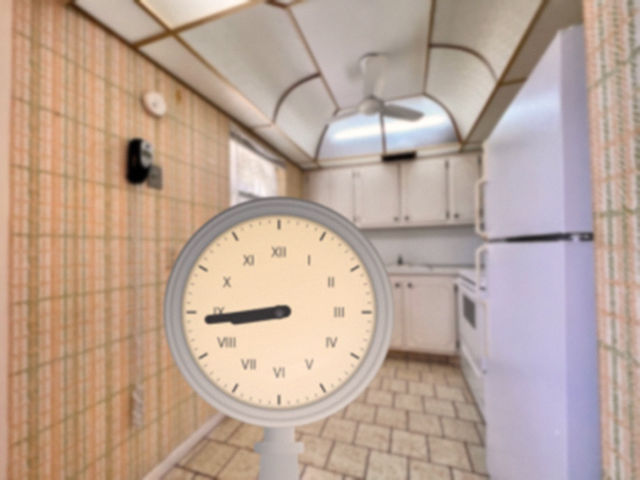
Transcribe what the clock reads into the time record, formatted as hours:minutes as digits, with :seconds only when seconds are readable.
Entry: 8:44
